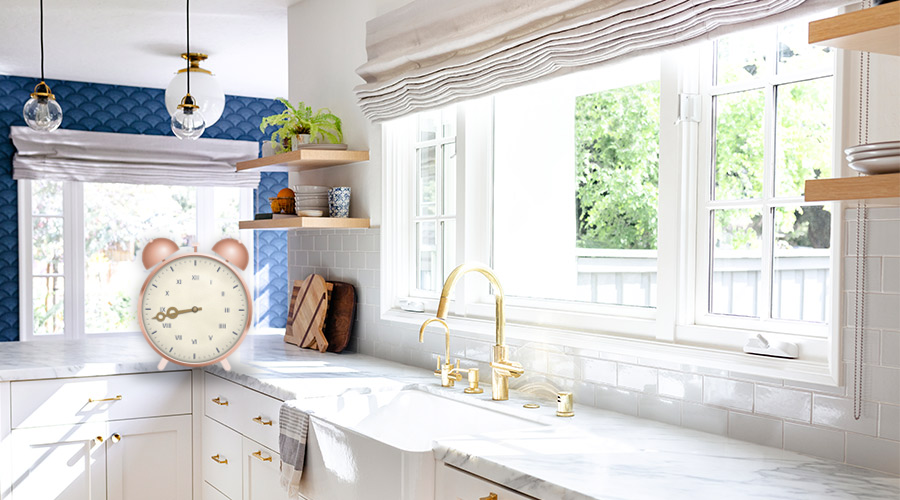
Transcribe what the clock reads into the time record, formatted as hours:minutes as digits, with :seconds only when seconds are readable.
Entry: 8:43
